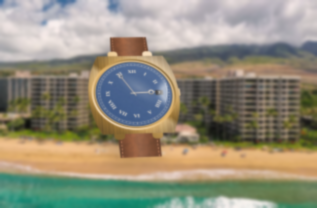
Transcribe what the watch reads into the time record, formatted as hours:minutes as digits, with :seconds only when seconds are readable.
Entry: 2:55
